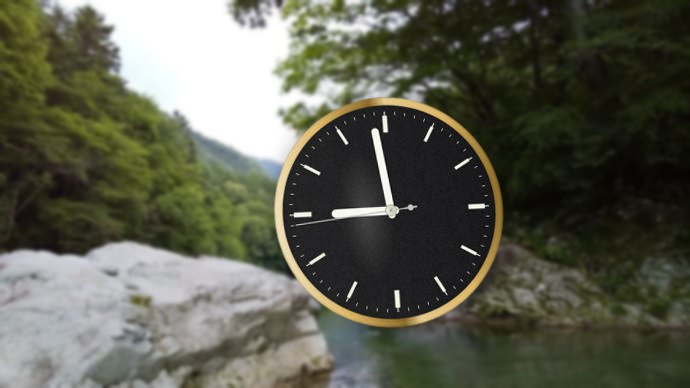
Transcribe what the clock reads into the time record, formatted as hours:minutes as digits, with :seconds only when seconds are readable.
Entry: 8:58:44
